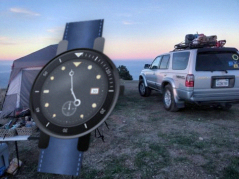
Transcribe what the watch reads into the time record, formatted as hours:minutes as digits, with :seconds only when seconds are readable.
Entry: 4:58
